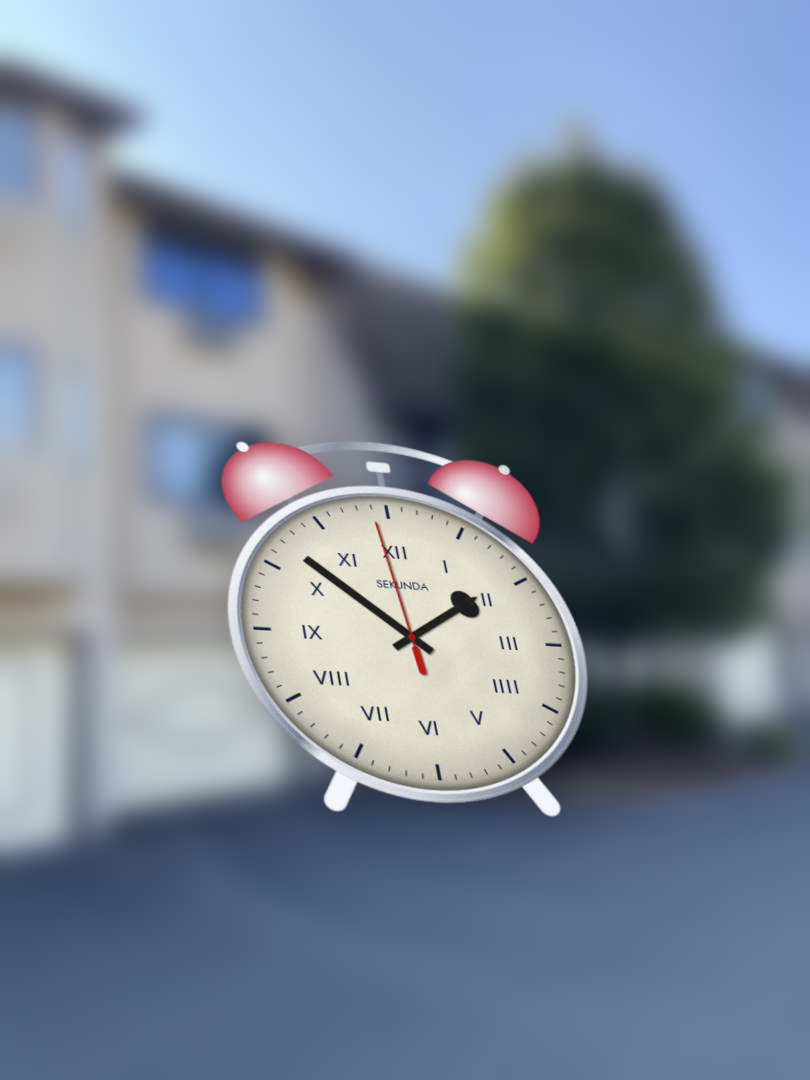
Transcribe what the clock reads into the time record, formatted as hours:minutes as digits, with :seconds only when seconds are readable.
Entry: 1:51:59
